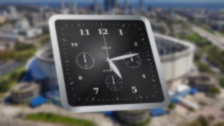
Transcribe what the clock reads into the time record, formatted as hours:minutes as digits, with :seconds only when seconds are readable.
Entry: 5:13
